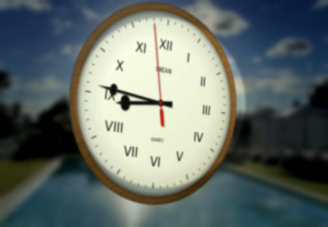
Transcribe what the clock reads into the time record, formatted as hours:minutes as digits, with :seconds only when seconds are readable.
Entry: 8:45:58
